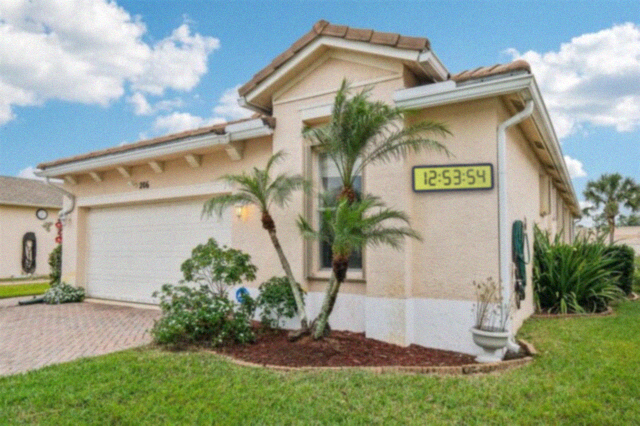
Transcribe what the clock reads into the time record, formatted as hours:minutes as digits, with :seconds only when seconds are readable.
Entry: 12:53:54
